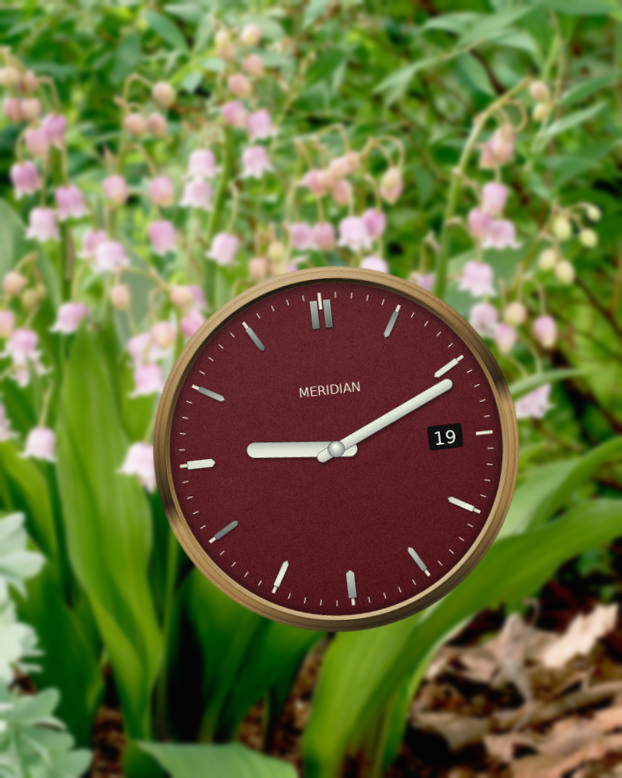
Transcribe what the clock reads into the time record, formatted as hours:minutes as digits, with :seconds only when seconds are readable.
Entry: 9:11
